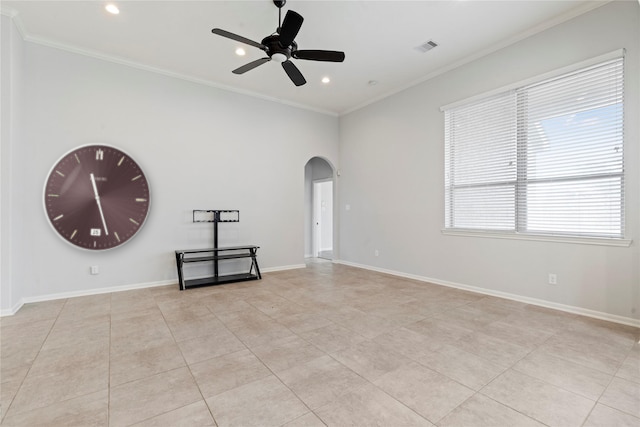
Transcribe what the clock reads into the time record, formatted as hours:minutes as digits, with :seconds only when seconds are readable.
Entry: 11:27
